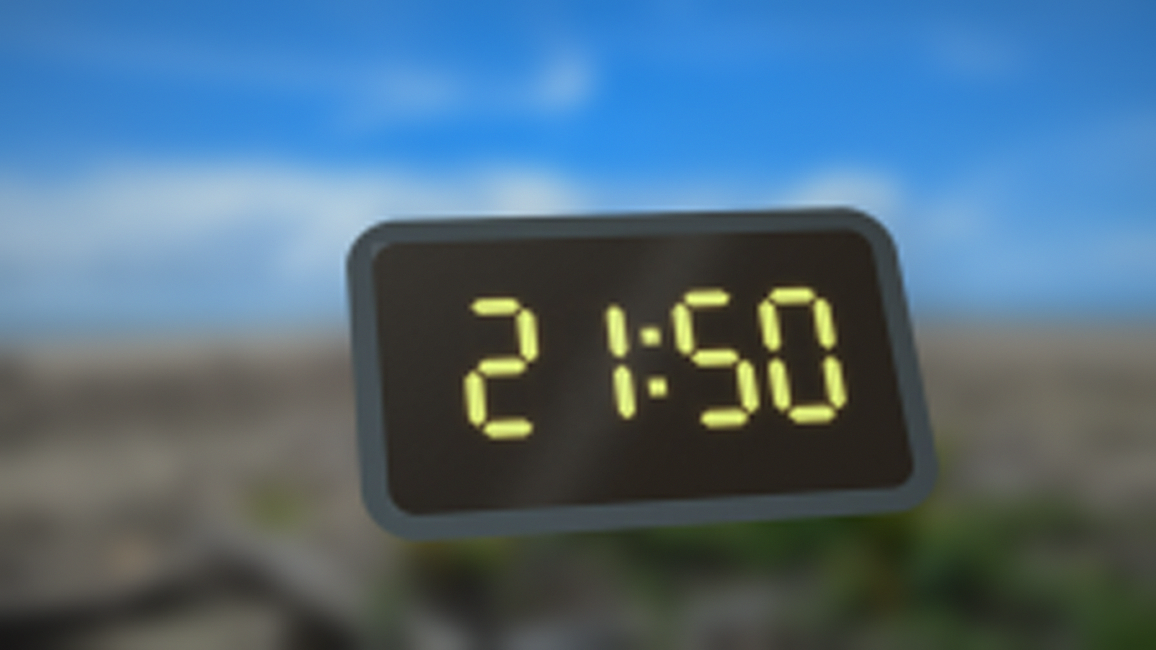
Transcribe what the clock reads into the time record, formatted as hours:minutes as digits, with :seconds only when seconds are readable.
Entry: 21:50
